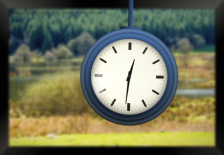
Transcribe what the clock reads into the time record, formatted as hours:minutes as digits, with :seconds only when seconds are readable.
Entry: 12:31
